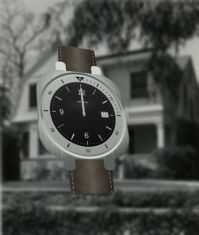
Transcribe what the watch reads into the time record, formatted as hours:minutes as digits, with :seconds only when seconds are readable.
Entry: 12:00
